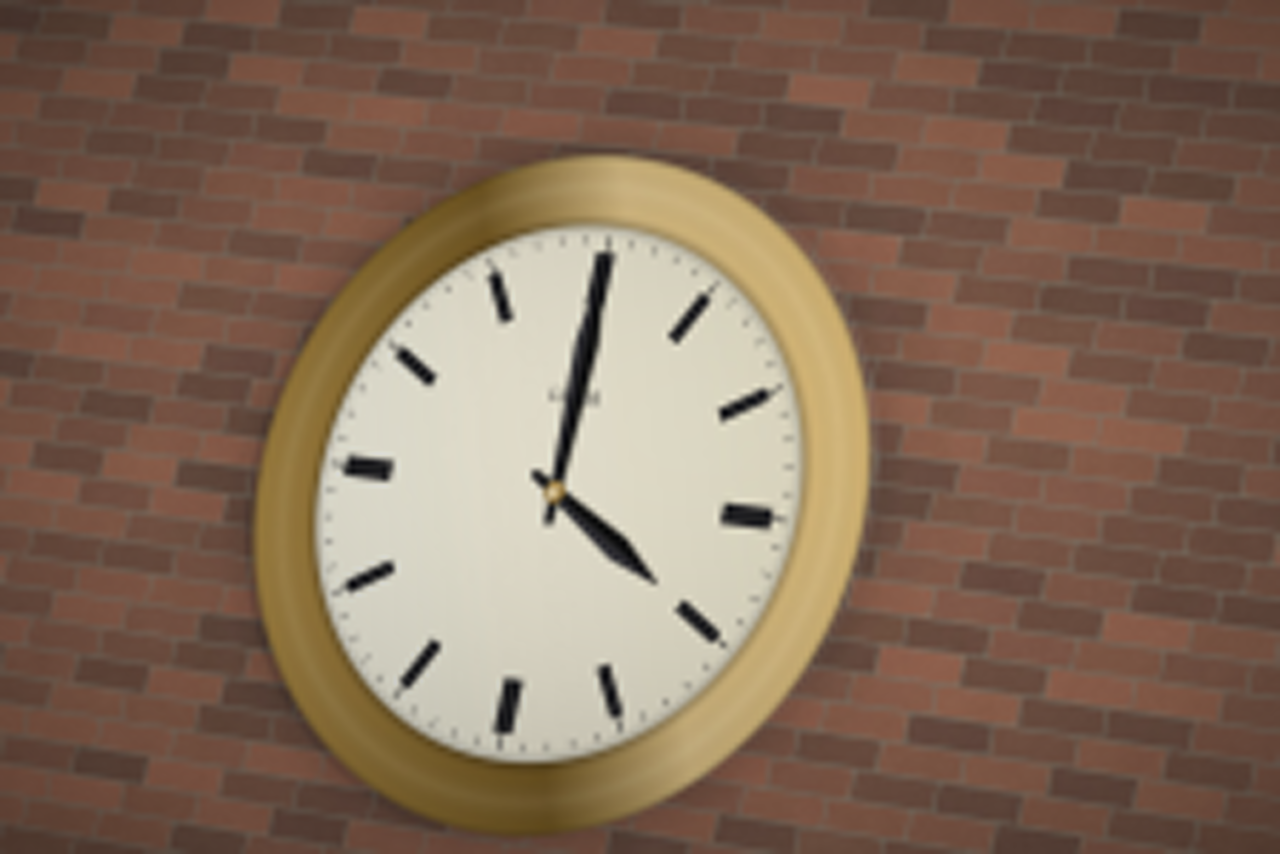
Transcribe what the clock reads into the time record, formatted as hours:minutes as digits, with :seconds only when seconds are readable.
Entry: 4:00
